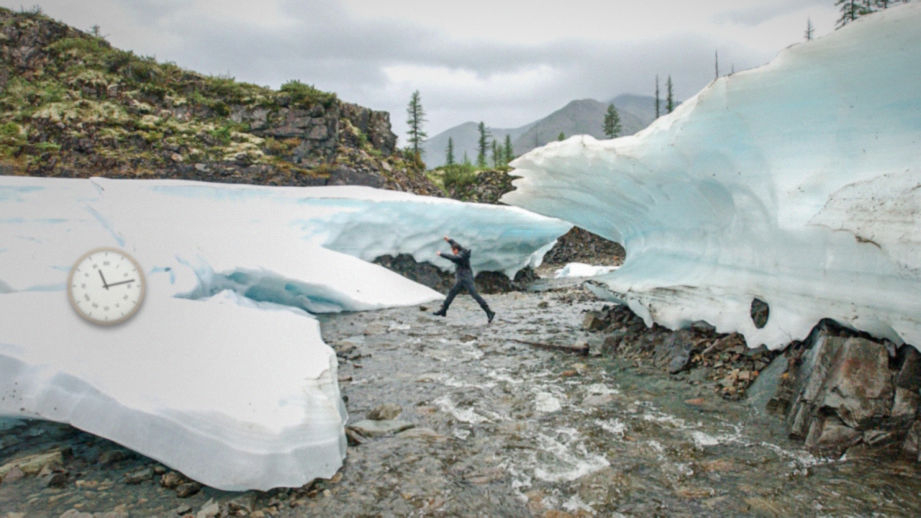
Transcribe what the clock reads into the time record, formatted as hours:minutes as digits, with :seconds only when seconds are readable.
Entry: 11:13
